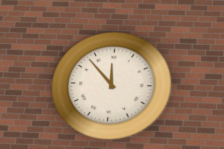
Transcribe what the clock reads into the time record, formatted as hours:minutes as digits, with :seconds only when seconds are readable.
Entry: 11:53
